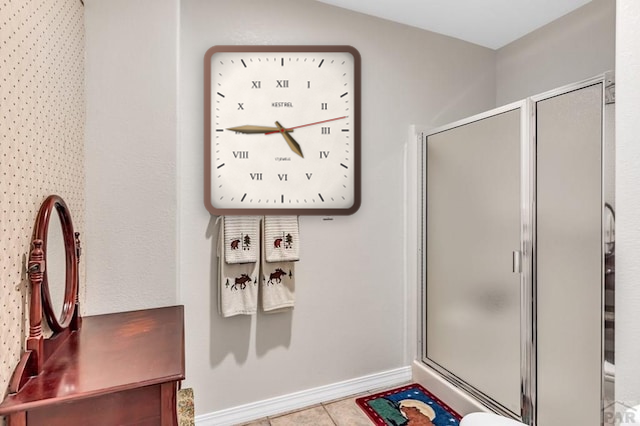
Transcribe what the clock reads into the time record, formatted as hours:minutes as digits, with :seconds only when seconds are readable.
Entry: 4:45:13
